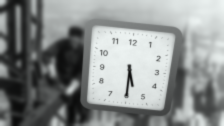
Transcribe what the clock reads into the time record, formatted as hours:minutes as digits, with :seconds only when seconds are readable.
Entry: 5:30
